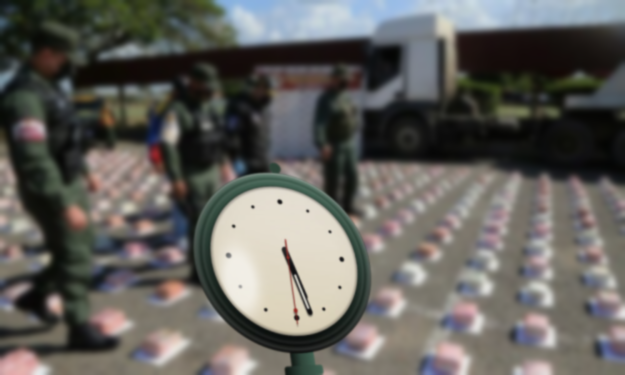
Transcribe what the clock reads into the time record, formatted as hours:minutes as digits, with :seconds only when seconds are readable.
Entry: 5:27:30
